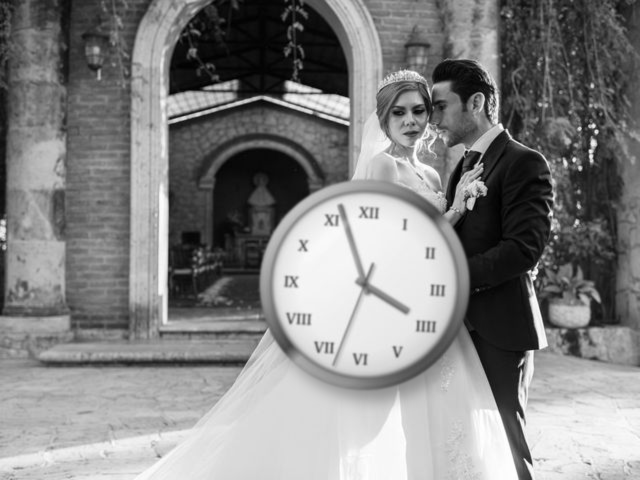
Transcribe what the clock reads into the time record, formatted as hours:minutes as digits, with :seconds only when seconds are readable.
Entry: 3:56:33
